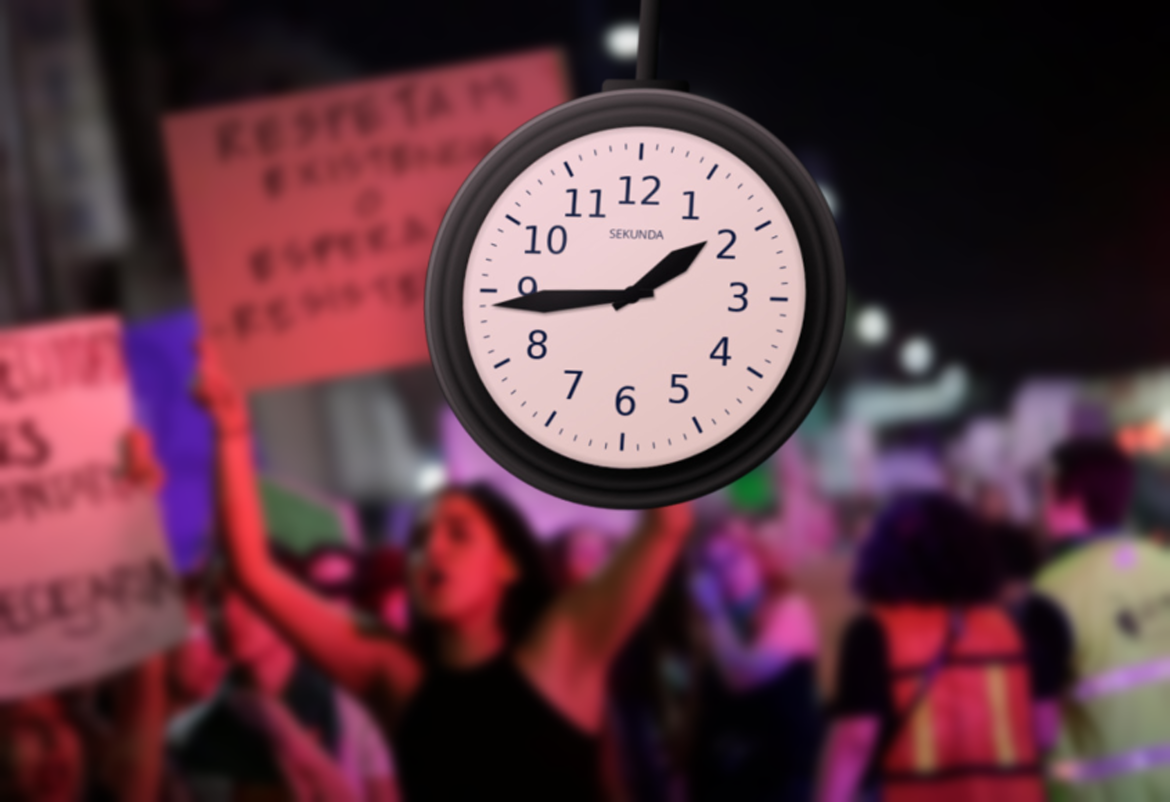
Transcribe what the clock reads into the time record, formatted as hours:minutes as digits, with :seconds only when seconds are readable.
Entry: 1:44
